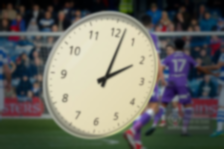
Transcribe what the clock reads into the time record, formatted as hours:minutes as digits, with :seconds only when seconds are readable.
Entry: 2:02
